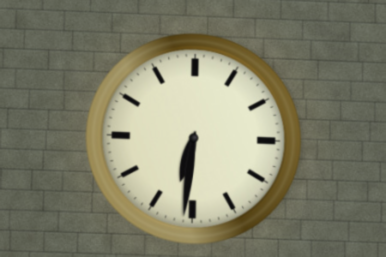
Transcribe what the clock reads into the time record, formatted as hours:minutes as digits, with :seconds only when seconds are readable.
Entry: 6:31
